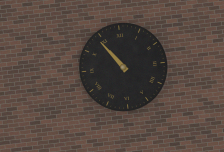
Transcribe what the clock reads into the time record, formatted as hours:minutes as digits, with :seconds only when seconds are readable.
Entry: 10:54
